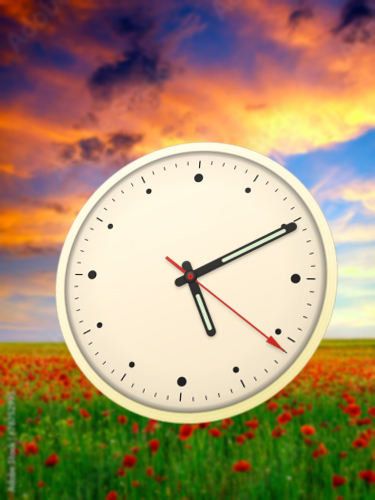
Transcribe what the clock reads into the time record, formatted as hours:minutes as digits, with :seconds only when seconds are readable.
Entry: 5:10:21
